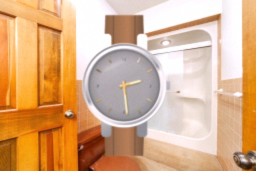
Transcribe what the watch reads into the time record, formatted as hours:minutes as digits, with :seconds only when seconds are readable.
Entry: 2:29
